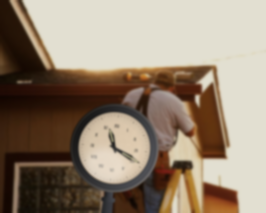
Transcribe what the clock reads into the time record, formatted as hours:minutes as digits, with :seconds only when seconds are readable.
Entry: 11:19
